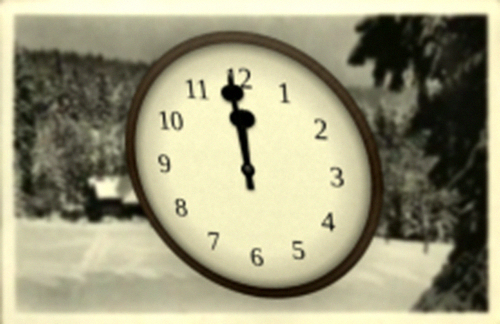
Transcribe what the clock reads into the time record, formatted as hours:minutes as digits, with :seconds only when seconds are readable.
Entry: 11:59
